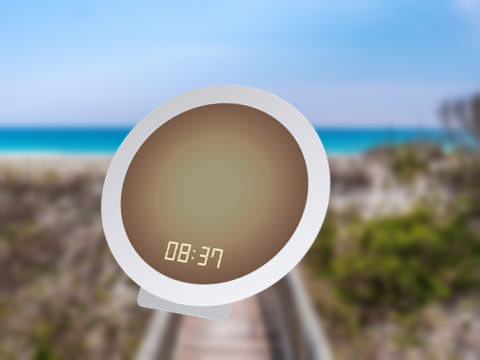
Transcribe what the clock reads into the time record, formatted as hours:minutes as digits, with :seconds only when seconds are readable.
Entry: 8:37
